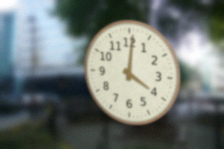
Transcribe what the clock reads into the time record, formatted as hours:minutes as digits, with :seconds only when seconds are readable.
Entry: 4:01
